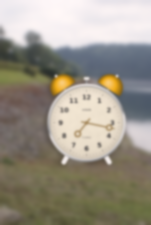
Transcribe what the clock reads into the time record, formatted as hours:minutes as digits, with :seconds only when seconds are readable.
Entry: 7:17
